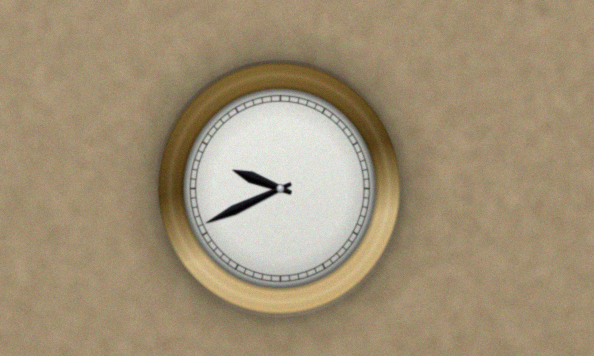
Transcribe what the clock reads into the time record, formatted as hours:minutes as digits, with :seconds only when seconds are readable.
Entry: 9:41
